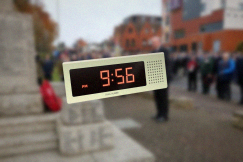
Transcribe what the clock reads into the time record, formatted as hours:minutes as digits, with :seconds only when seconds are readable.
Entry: 9:56
